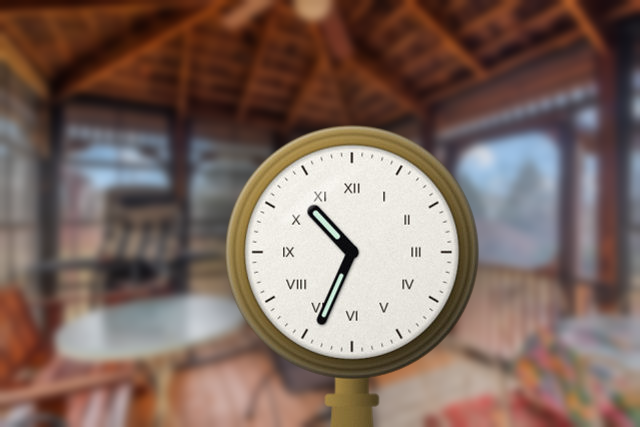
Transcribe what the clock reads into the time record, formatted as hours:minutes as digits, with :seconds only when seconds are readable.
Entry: 10:34
